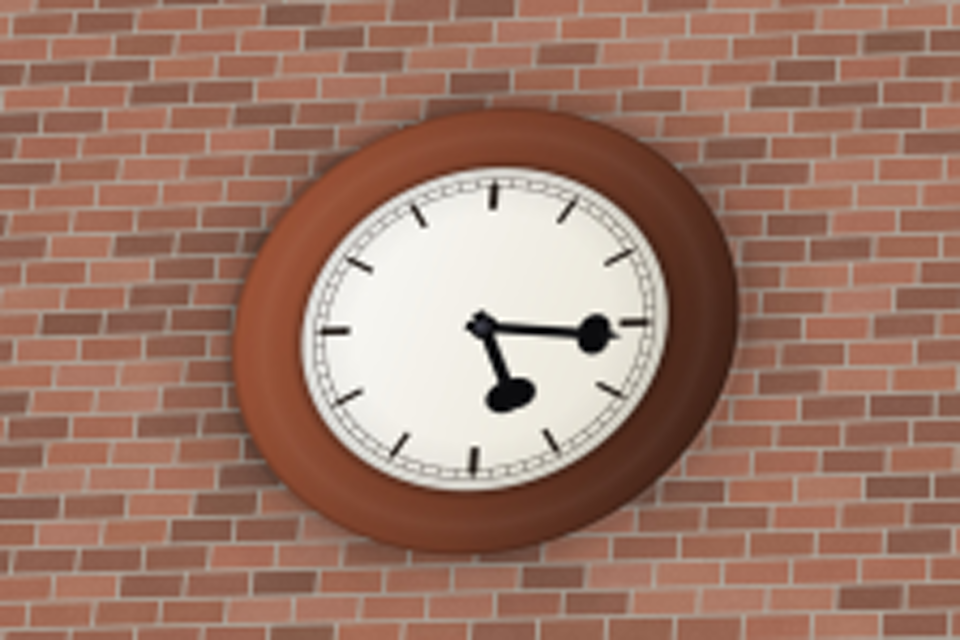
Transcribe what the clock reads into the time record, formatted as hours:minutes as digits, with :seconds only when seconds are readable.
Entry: 5:16
